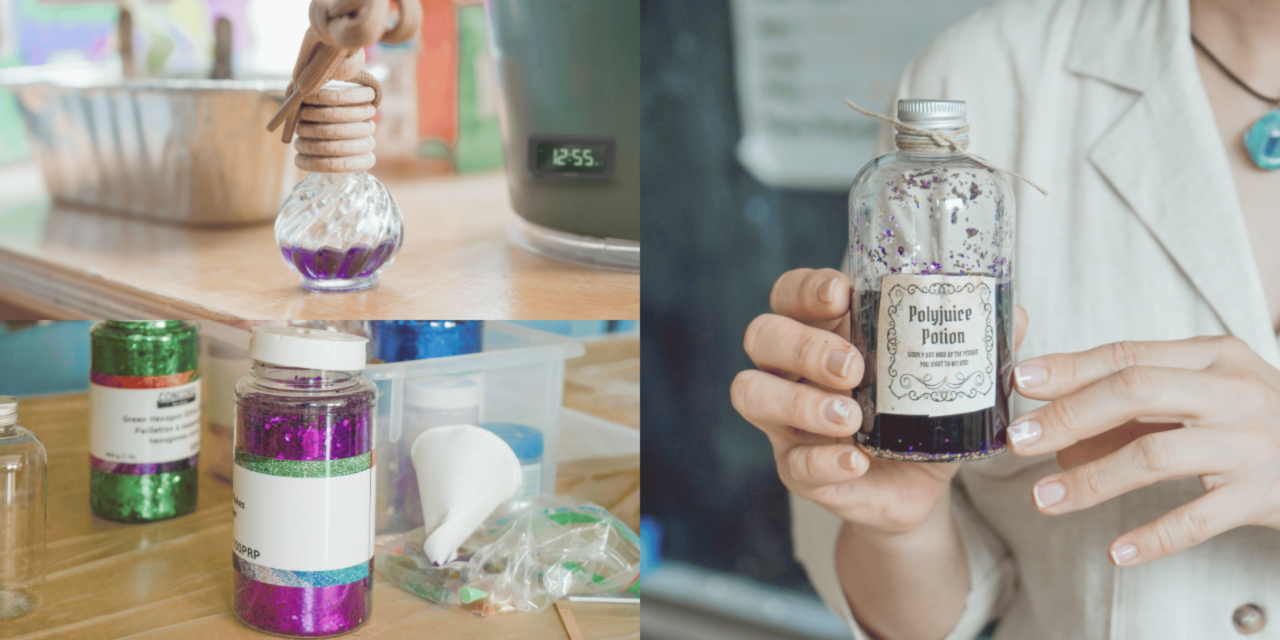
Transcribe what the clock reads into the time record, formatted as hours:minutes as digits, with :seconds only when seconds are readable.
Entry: 12:55
